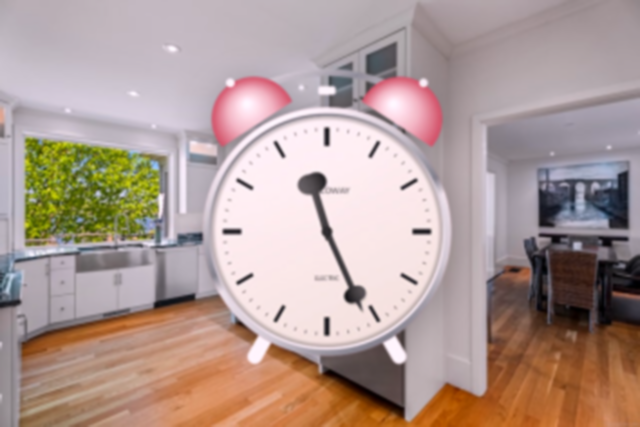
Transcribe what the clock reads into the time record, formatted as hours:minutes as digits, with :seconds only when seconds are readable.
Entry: 11:26
